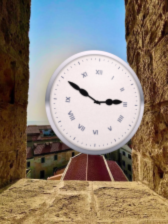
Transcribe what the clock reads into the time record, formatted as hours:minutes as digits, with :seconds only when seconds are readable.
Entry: 2:50
